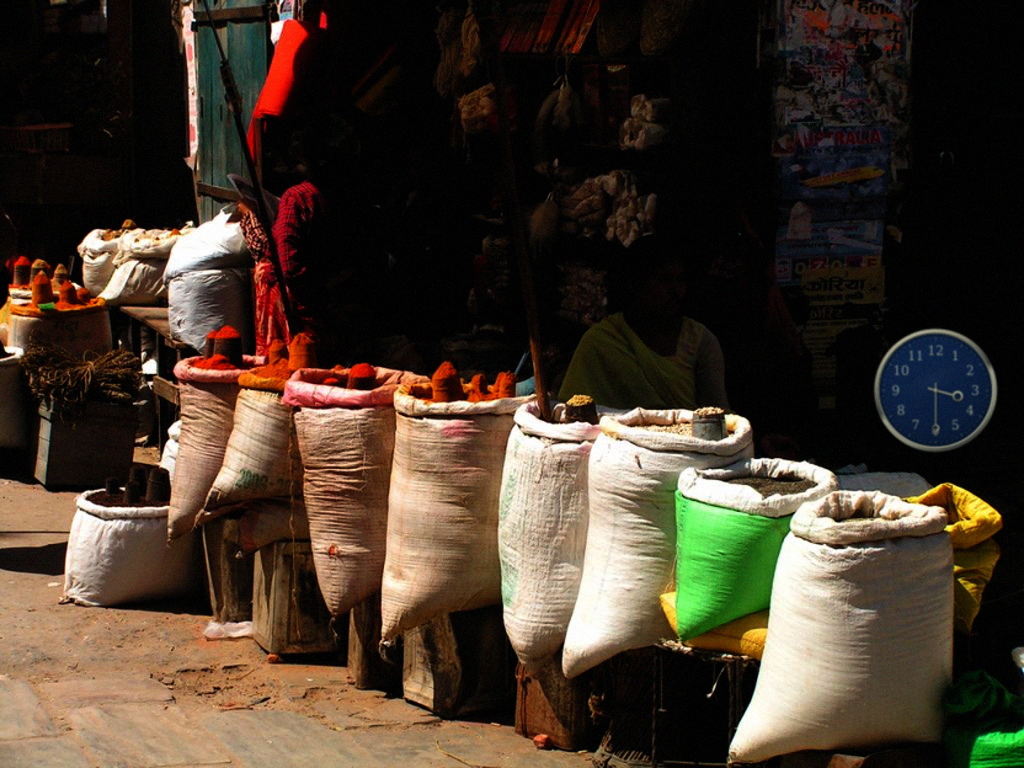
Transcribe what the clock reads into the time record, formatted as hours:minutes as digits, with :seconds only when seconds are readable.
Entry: 3:30
